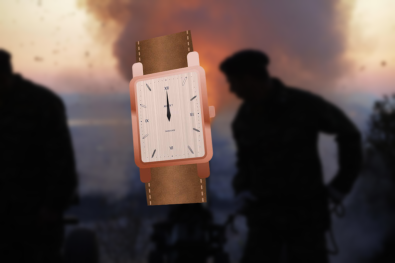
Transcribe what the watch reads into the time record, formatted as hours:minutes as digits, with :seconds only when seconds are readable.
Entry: 12:00
